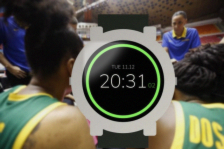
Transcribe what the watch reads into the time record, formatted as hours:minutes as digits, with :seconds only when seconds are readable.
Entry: 20:31
